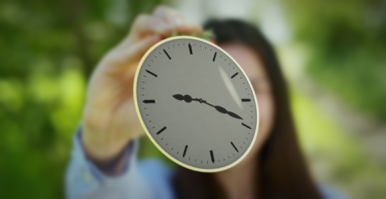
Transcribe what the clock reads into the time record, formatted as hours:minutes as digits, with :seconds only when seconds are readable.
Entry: 9:19
